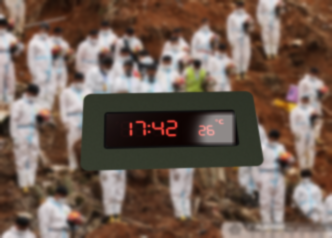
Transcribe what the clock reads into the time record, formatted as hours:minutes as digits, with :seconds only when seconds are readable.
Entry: 17:42
